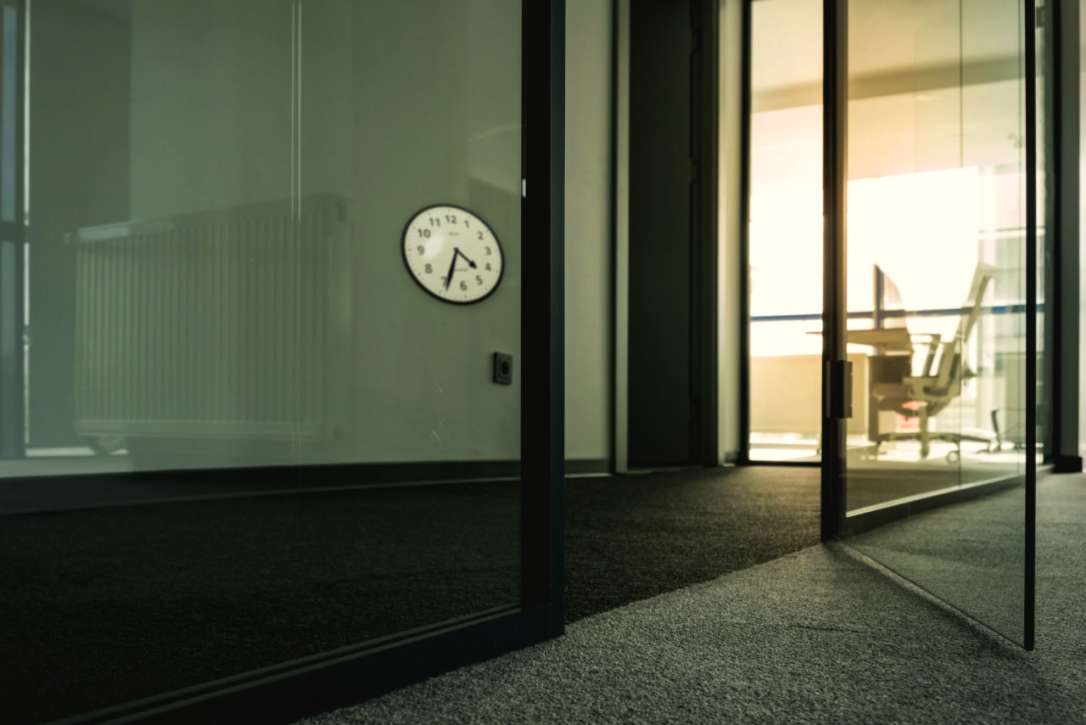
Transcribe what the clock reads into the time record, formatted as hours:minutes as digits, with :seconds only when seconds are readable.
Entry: 4:34
